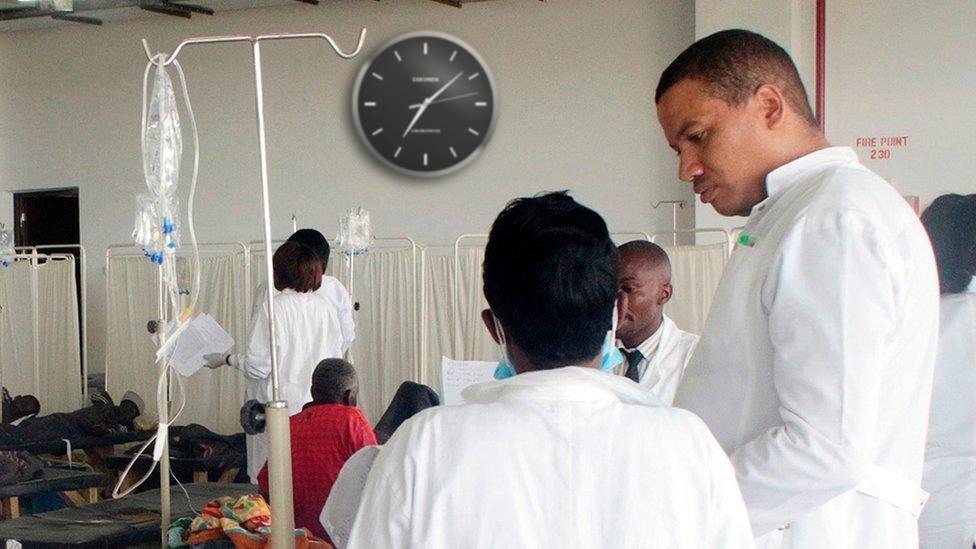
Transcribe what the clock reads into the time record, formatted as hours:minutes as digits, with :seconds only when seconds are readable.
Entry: 7:08:13
